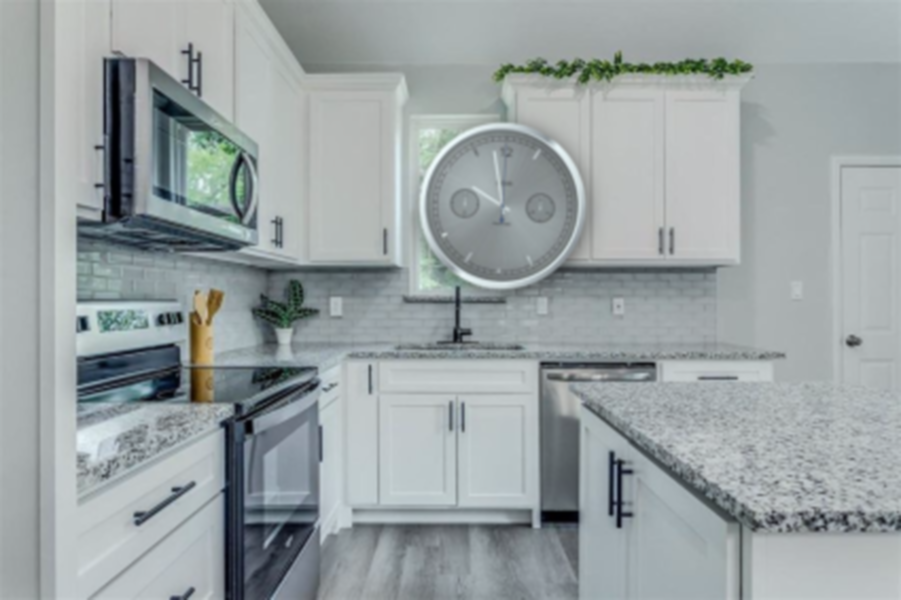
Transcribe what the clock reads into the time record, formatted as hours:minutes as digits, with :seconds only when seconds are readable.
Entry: 9:58
